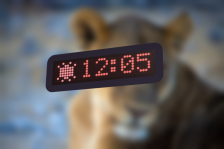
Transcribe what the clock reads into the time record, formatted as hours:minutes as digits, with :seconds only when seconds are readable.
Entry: 12:05
